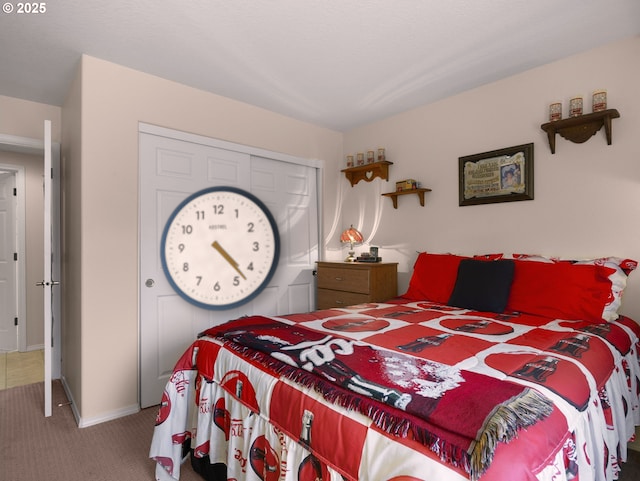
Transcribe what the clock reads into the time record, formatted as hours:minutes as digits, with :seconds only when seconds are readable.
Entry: 4:23
